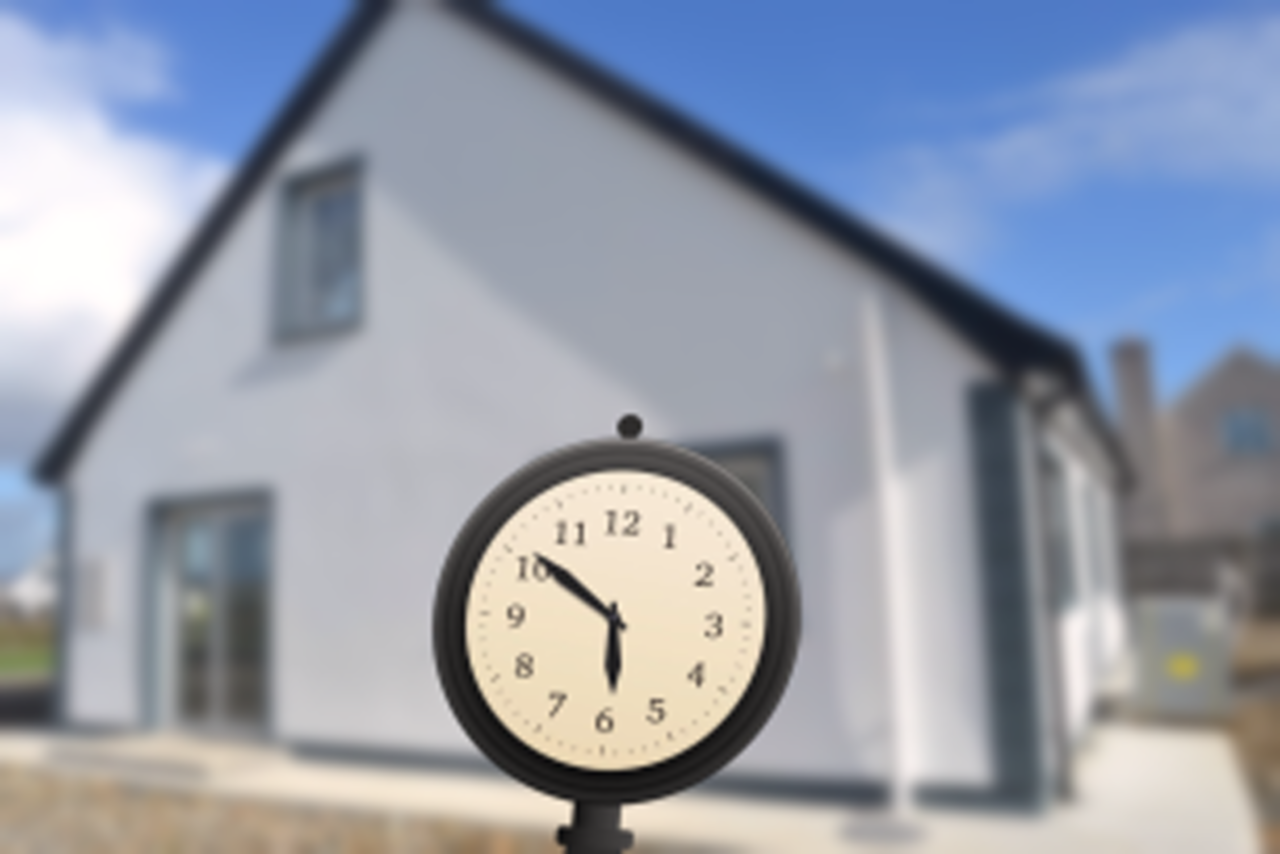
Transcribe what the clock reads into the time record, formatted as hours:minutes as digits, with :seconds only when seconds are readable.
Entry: 5:51
